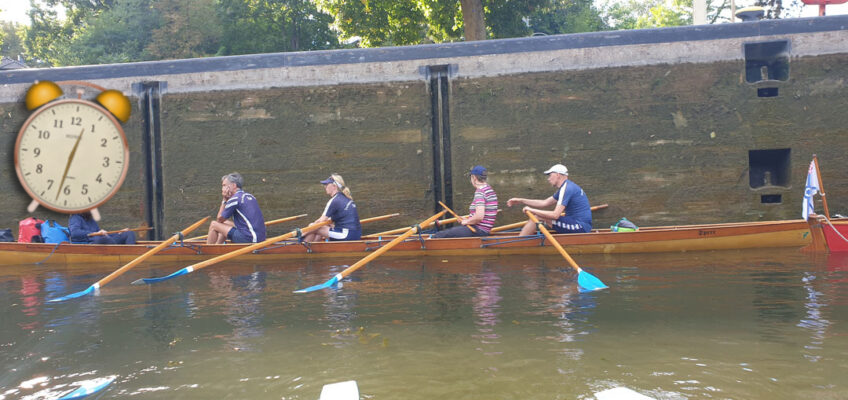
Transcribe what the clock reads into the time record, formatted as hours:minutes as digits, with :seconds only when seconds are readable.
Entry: 12:32
